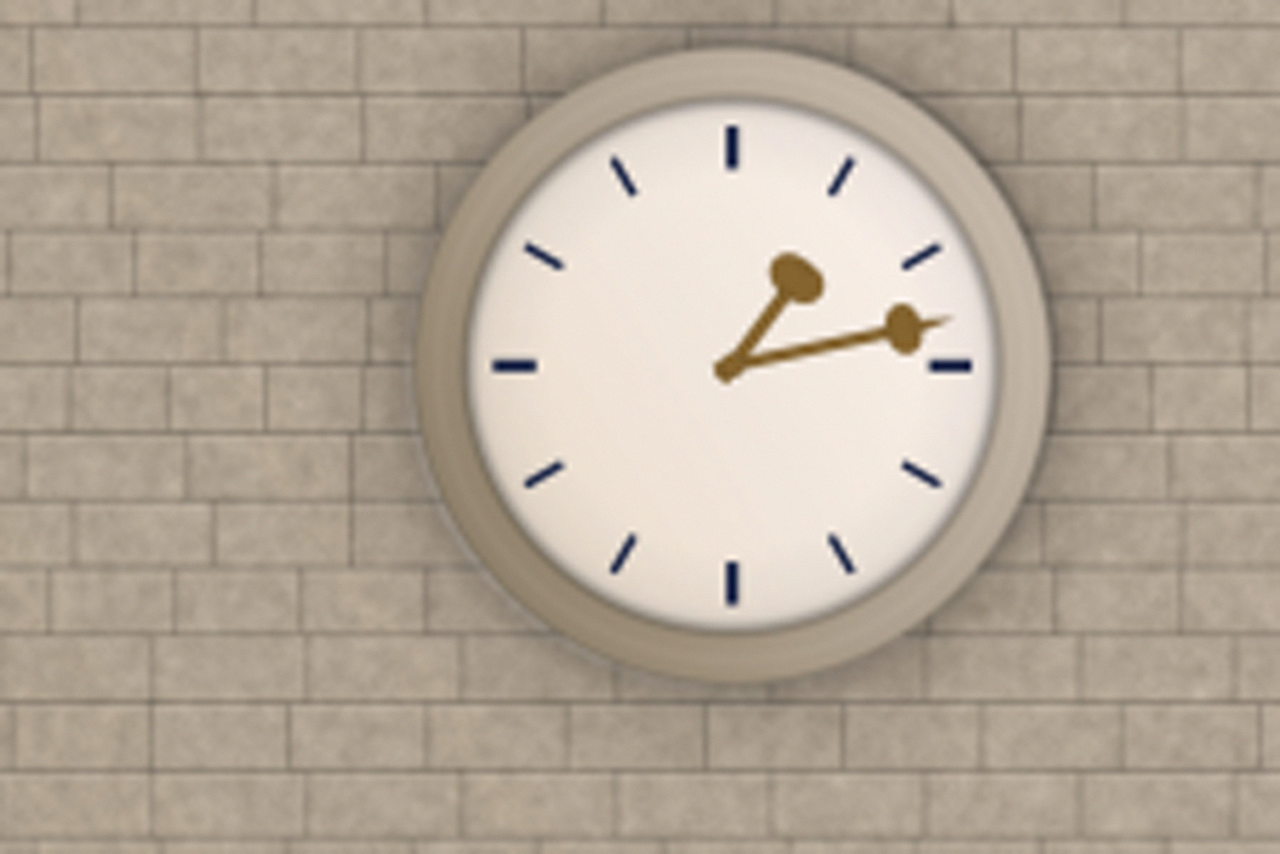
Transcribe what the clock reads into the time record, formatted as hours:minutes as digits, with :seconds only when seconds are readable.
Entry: 1:13
